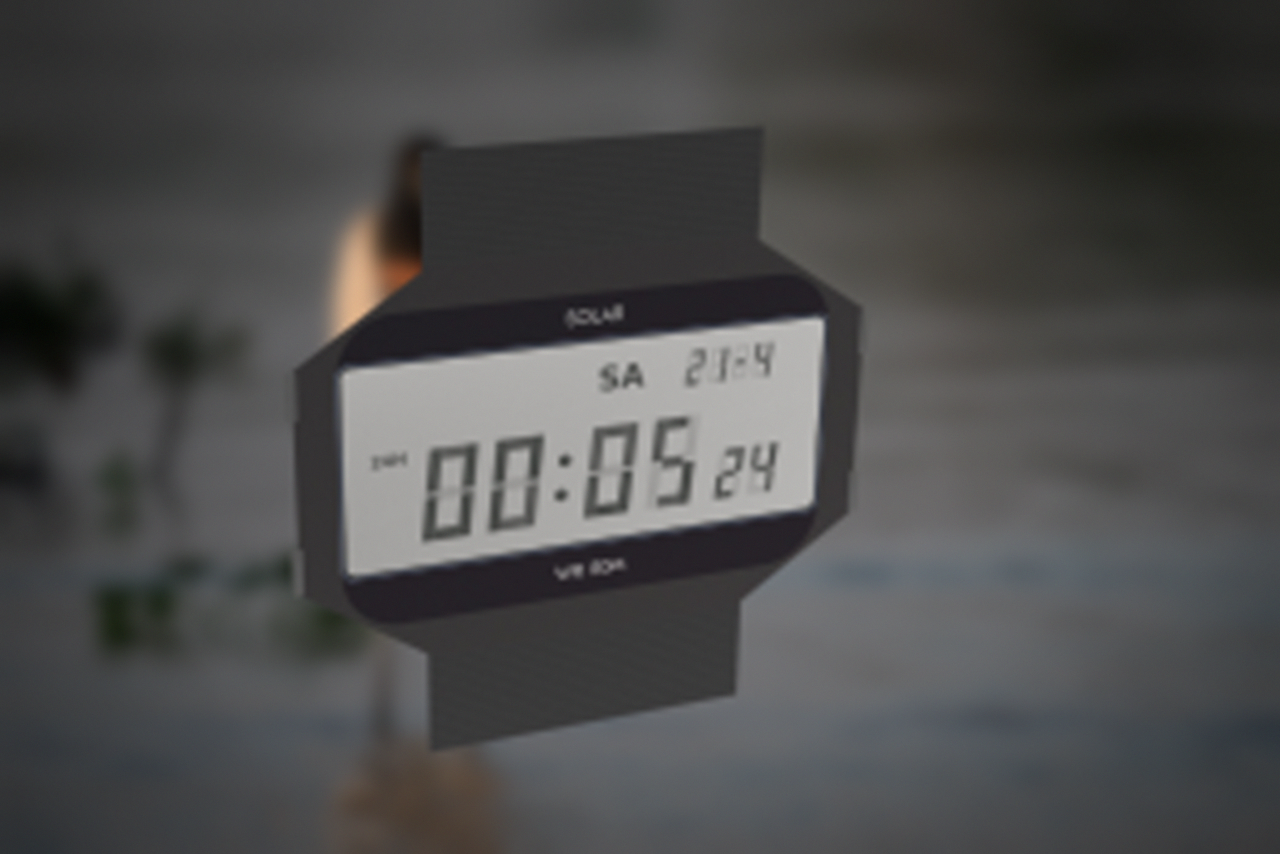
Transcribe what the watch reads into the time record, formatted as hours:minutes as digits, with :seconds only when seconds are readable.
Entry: 0:05:24
